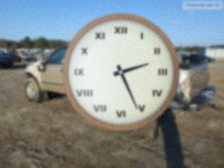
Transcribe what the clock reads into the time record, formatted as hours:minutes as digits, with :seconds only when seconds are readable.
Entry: 2:26
